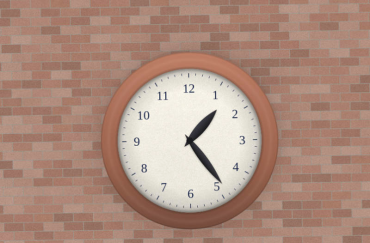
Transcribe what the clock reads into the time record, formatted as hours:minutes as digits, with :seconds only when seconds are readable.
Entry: 1:24
